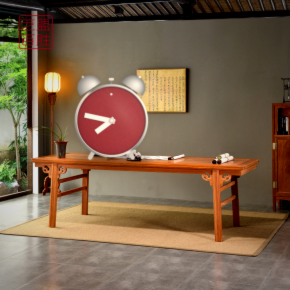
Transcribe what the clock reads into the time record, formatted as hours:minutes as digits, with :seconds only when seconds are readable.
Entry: 7:47
